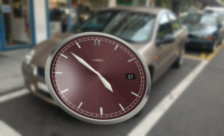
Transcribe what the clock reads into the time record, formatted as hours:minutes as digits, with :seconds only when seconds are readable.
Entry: 4:52
